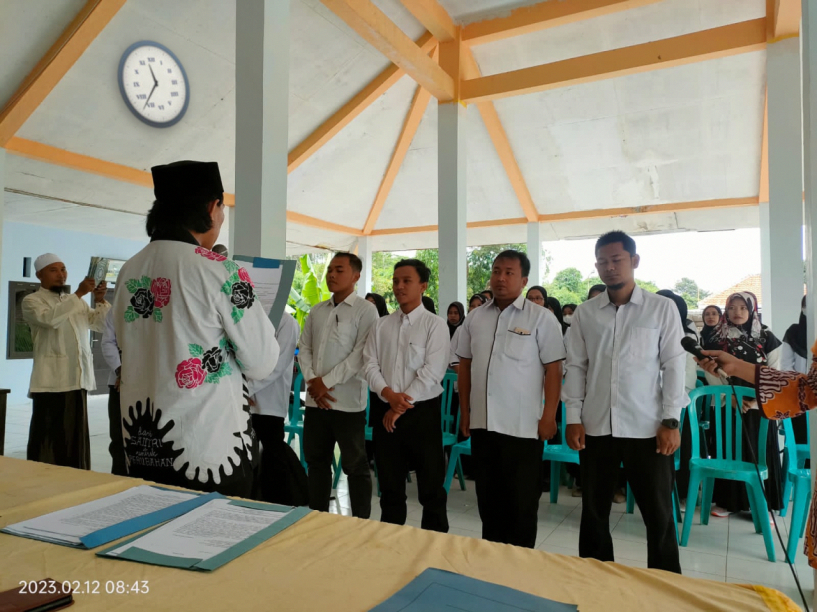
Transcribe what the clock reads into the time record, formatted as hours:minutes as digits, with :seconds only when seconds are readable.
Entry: 11:37
